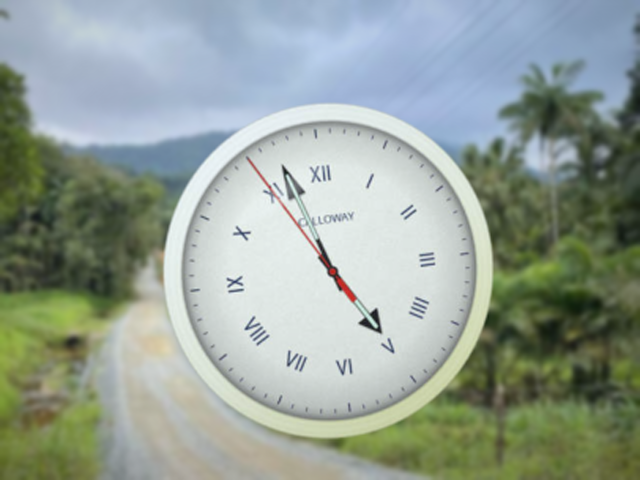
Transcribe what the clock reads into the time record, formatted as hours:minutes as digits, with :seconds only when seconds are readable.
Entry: 4:56:55
